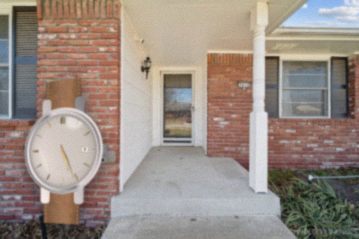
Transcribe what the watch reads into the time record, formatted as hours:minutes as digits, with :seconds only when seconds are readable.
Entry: 5:26
